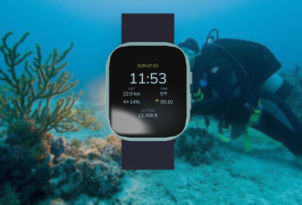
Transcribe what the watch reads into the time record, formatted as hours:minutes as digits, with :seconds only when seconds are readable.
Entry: 11:53
